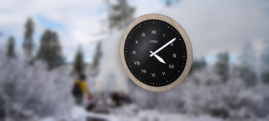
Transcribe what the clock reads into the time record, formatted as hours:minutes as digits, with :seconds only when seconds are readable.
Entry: 4:09
